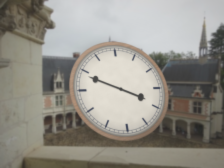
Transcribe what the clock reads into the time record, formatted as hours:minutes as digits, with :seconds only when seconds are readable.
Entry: 3:49
